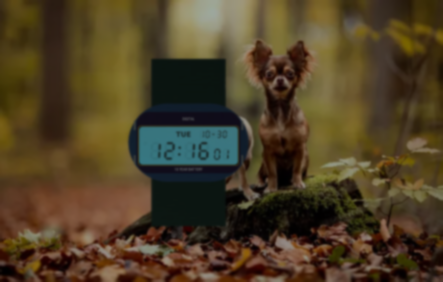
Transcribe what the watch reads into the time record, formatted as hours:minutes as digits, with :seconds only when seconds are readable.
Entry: 12:16:01
